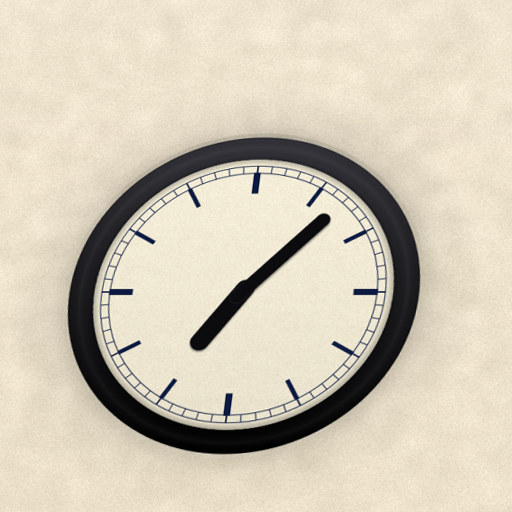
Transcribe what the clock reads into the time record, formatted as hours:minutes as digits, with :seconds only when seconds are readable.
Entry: 7:07
